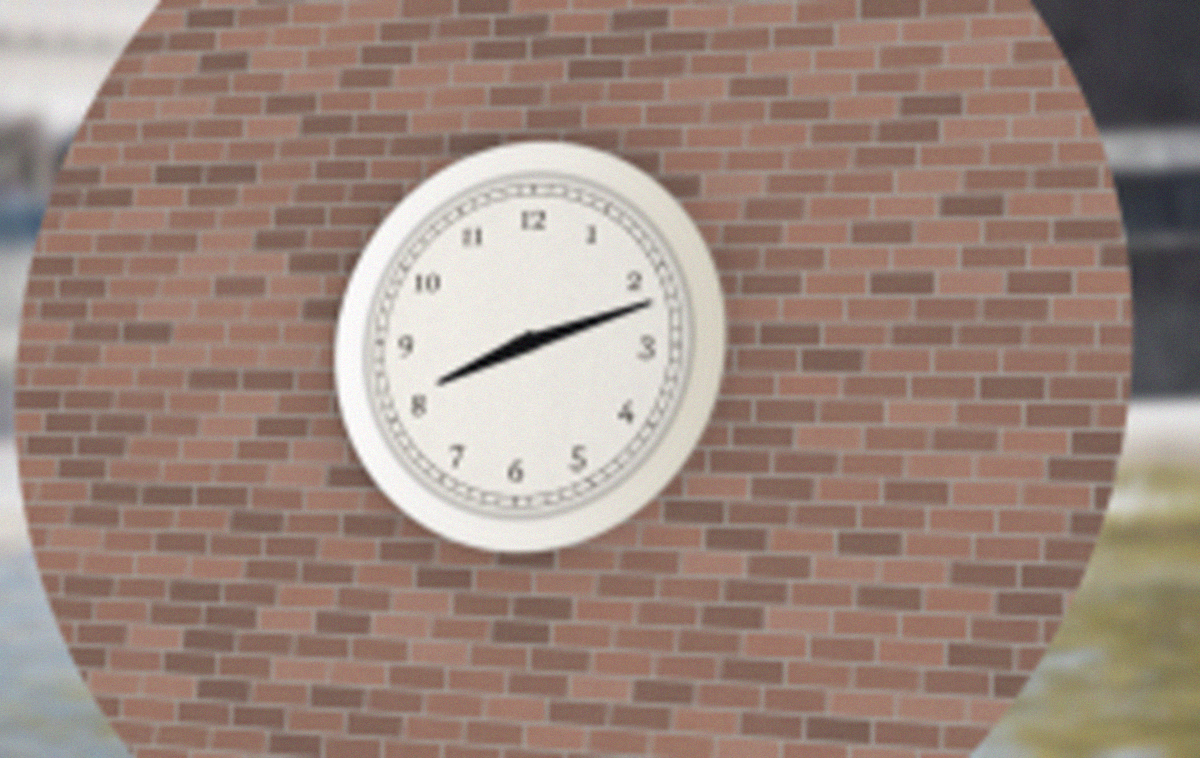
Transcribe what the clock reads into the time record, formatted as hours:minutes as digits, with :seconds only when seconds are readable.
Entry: 8:12
